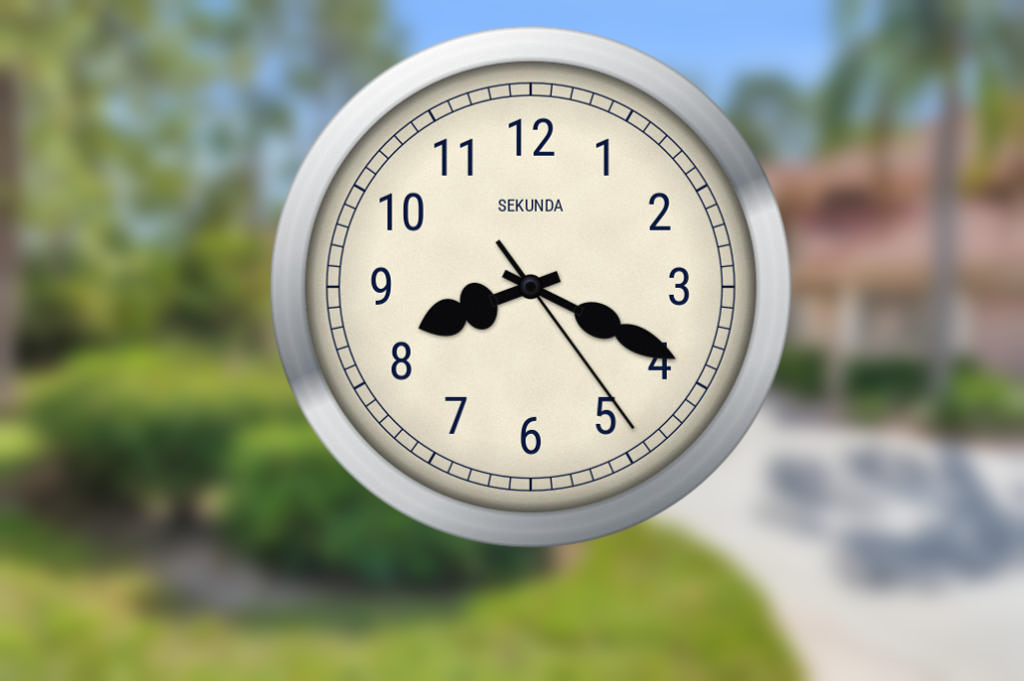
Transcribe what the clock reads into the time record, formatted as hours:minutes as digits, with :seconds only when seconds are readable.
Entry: 8:19:24
